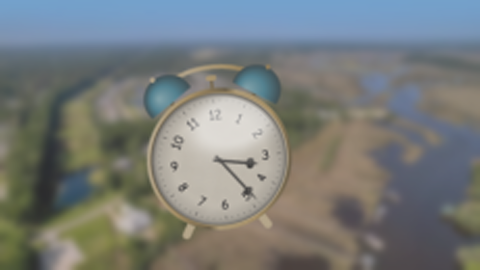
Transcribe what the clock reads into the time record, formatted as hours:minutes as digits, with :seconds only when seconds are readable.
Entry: 3:24
